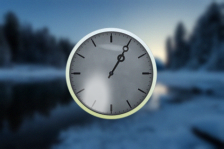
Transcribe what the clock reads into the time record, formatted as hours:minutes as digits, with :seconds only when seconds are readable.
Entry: 1:05
